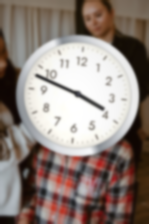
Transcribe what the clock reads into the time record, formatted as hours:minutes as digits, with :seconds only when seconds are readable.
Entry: 3:48
